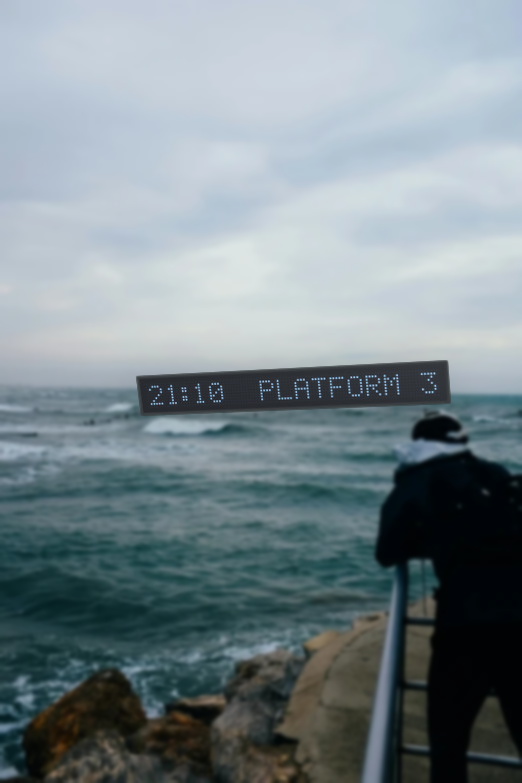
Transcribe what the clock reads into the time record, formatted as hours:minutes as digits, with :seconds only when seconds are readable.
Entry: 21:10
